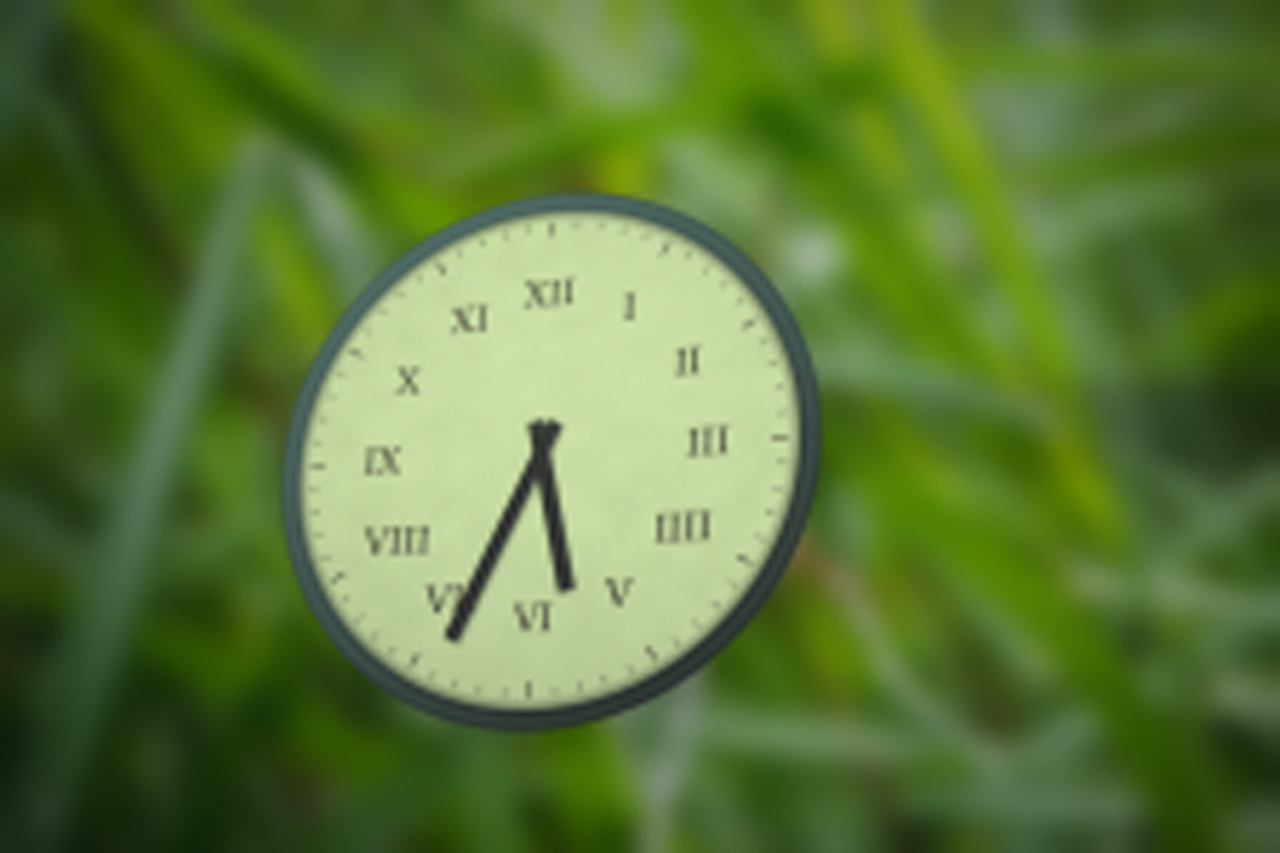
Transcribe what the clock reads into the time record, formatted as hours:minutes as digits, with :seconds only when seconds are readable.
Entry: 5:34
